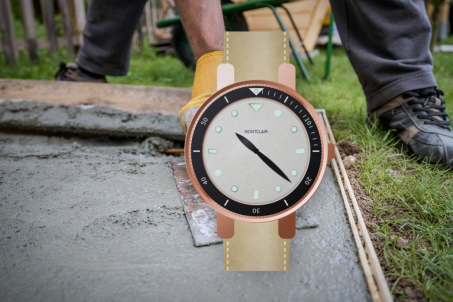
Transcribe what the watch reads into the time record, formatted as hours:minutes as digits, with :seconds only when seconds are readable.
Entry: 10:22
